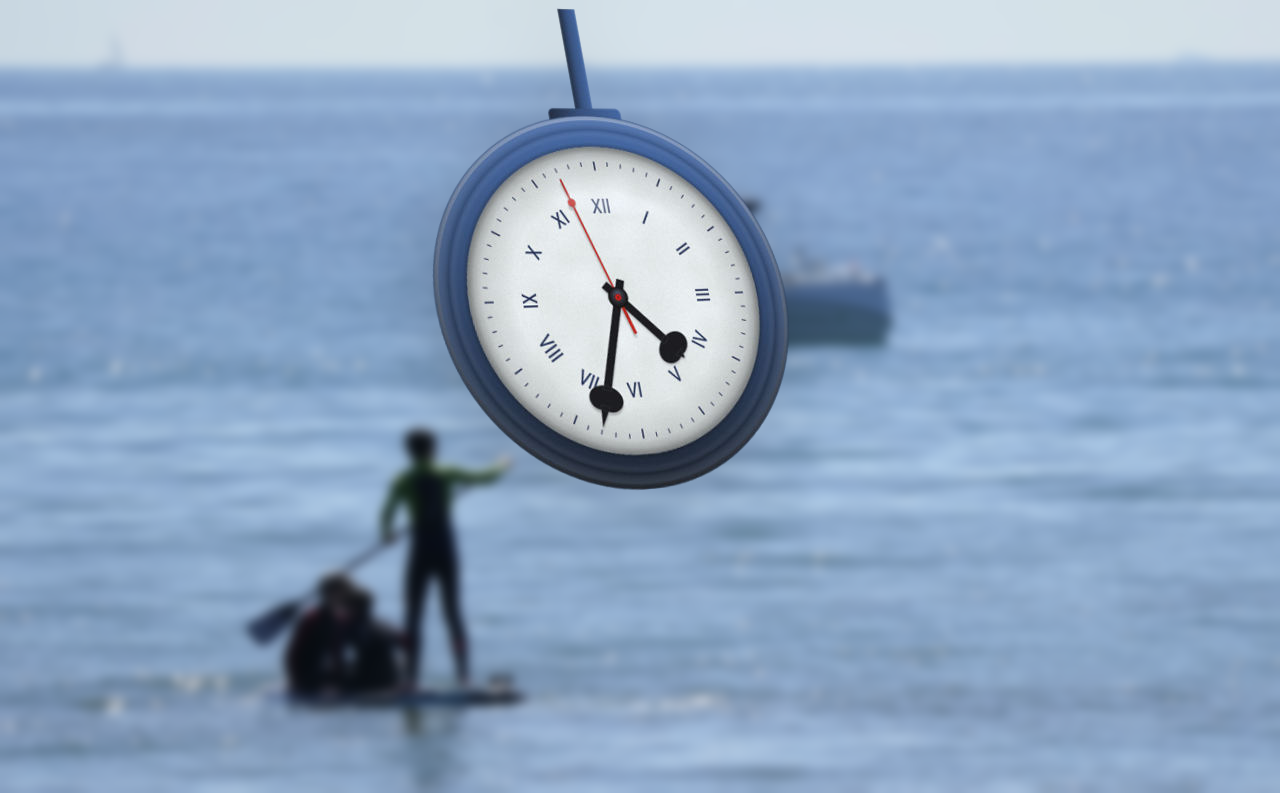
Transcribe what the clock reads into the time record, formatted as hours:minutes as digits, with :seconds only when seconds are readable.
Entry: 4:32:57
